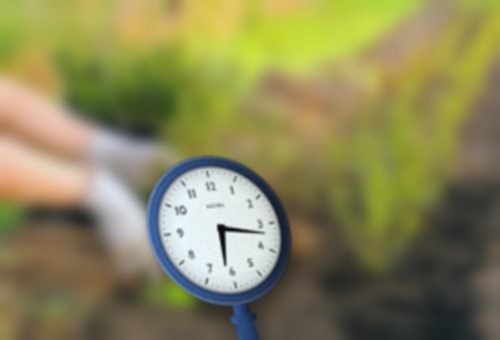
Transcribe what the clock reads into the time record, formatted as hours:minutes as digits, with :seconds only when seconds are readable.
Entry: 6:17
